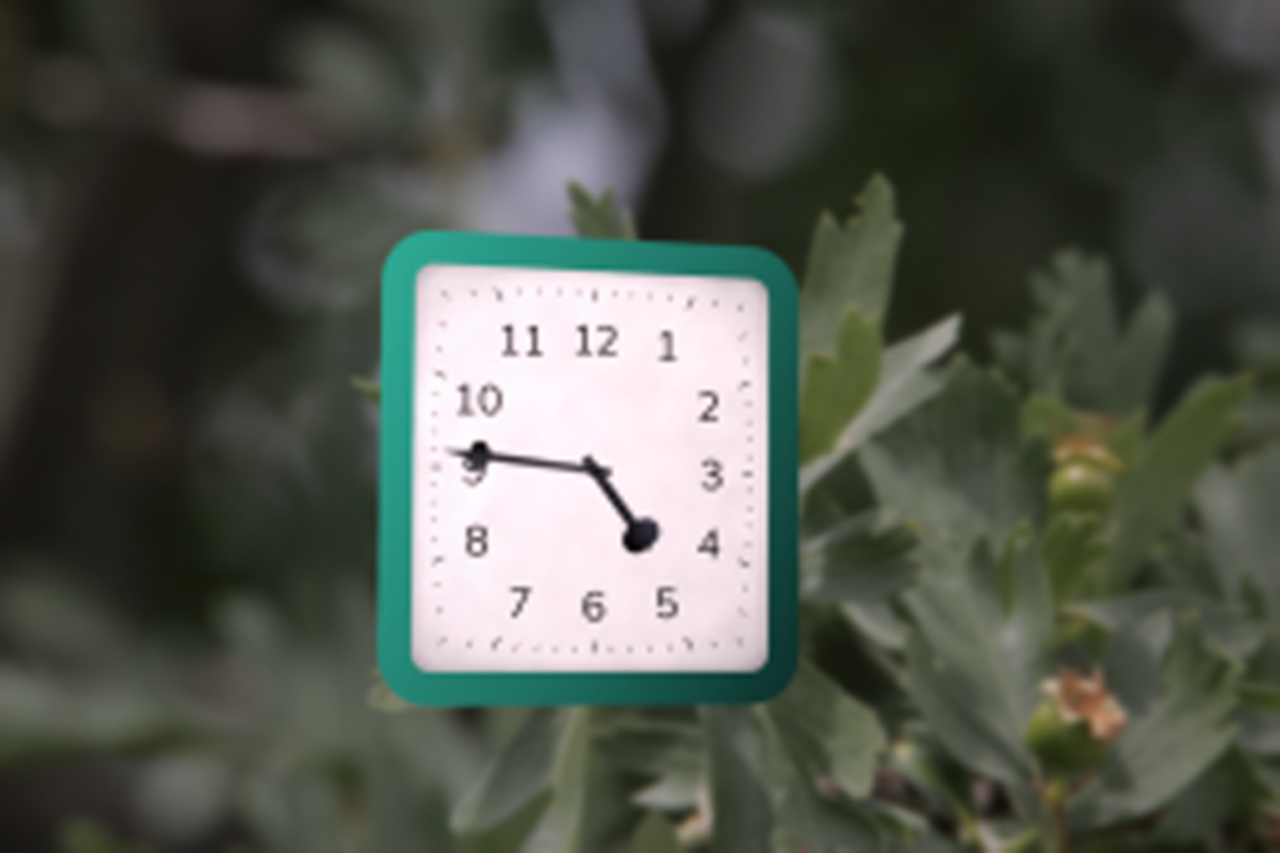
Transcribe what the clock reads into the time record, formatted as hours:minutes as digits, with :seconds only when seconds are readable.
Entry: 4:46
